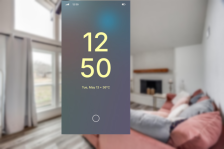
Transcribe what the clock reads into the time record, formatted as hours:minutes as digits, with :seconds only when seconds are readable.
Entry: 12:50
